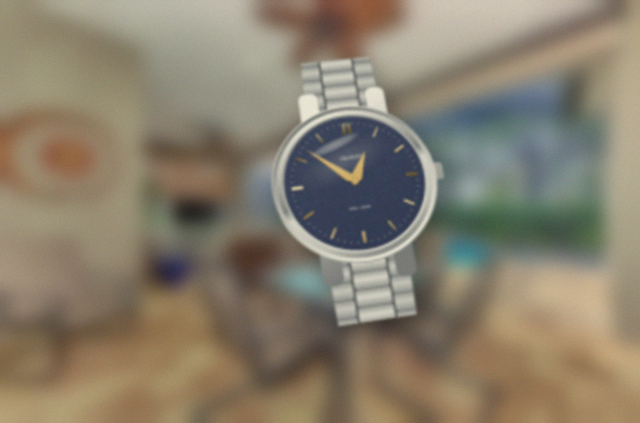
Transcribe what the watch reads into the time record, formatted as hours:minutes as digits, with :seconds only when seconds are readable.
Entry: 12:52
